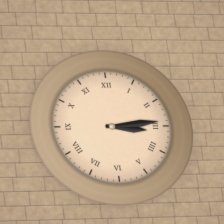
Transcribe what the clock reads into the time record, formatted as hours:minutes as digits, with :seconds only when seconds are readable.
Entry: 3:14
